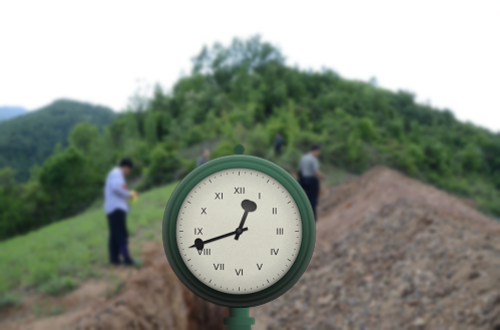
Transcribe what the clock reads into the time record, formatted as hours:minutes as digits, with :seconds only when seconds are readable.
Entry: 12:42
